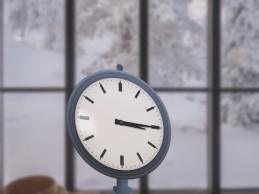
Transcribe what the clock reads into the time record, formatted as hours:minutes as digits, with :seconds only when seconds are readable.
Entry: 3:15
